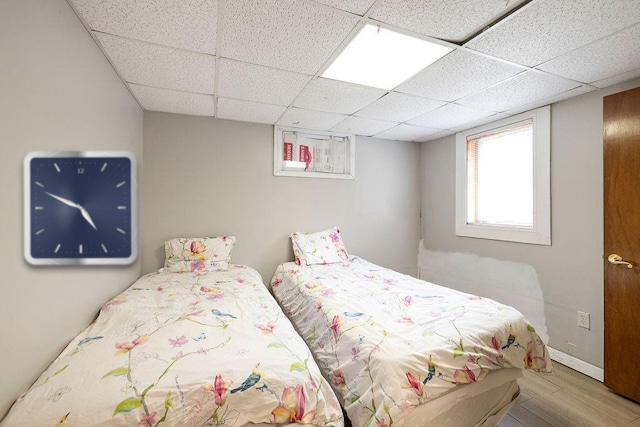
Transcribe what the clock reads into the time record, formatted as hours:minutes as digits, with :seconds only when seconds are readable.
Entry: 4:49
